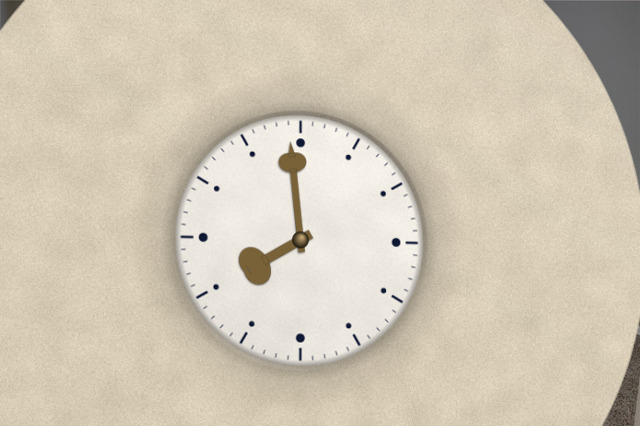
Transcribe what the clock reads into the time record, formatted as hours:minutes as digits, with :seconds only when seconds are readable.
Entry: 7:59
